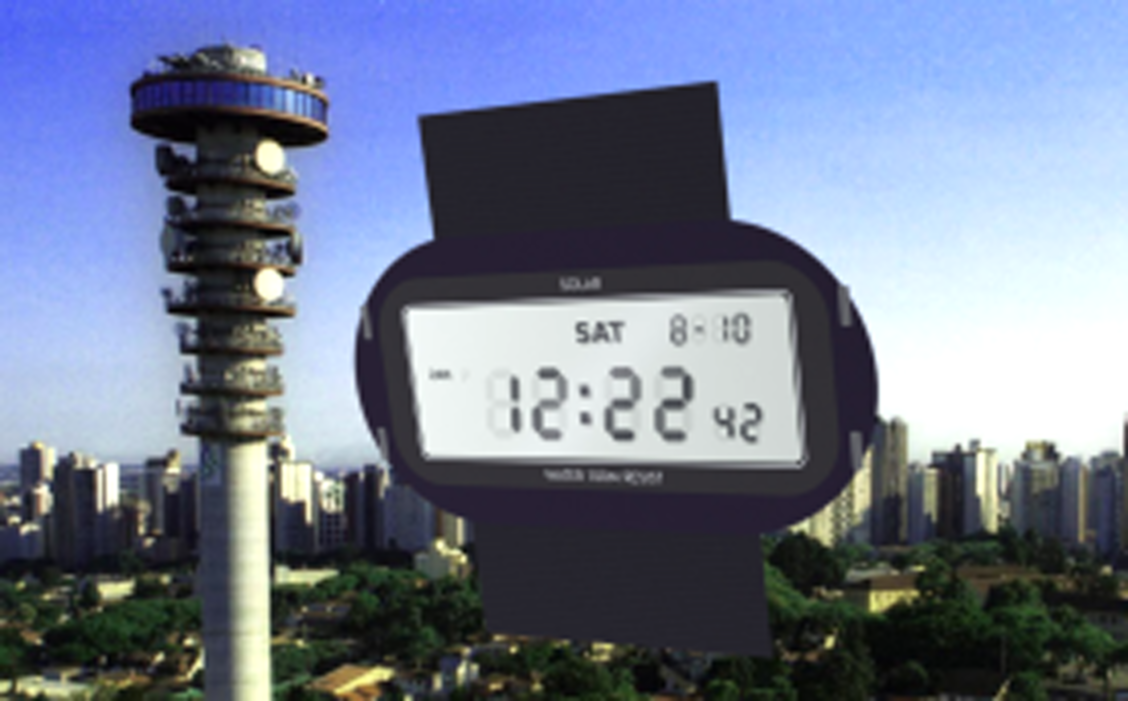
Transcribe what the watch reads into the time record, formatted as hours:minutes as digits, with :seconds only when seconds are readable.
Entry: 12:22:42
